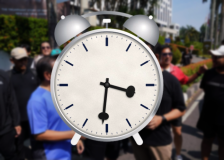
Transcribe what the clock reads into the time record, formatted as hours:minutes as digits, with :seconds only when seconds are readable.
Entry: 3:31
